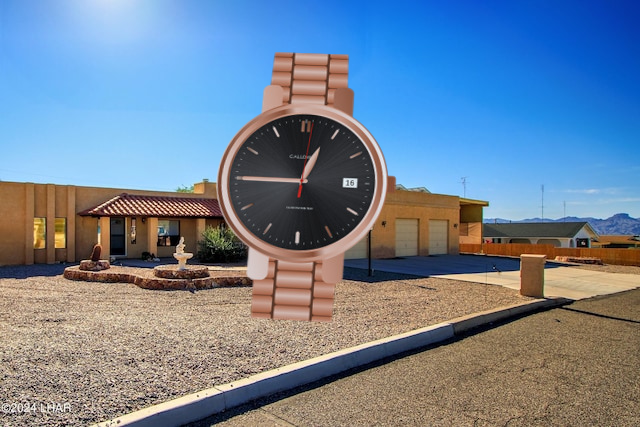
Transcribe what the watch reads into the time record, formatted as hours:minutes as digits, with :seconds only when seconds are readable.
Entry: 12:45:01
